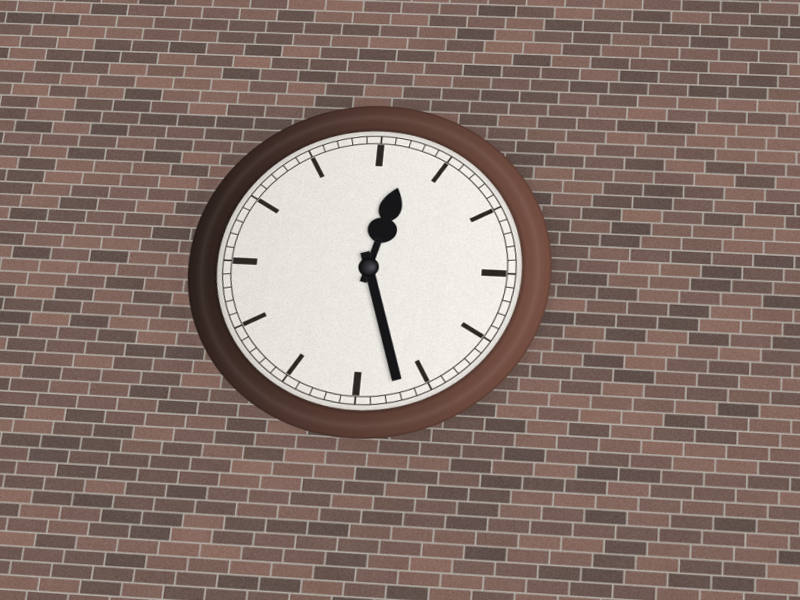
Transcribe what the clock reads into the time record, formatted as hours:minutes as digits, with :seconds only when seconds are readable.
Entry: 12:27
